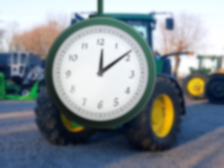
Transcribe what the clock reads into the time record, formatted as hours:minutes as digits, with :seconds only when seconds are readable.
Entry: 12:09
